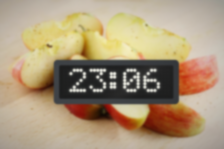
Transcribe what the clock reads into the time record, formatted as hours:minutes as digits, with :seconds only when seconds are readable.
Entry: 23:06
